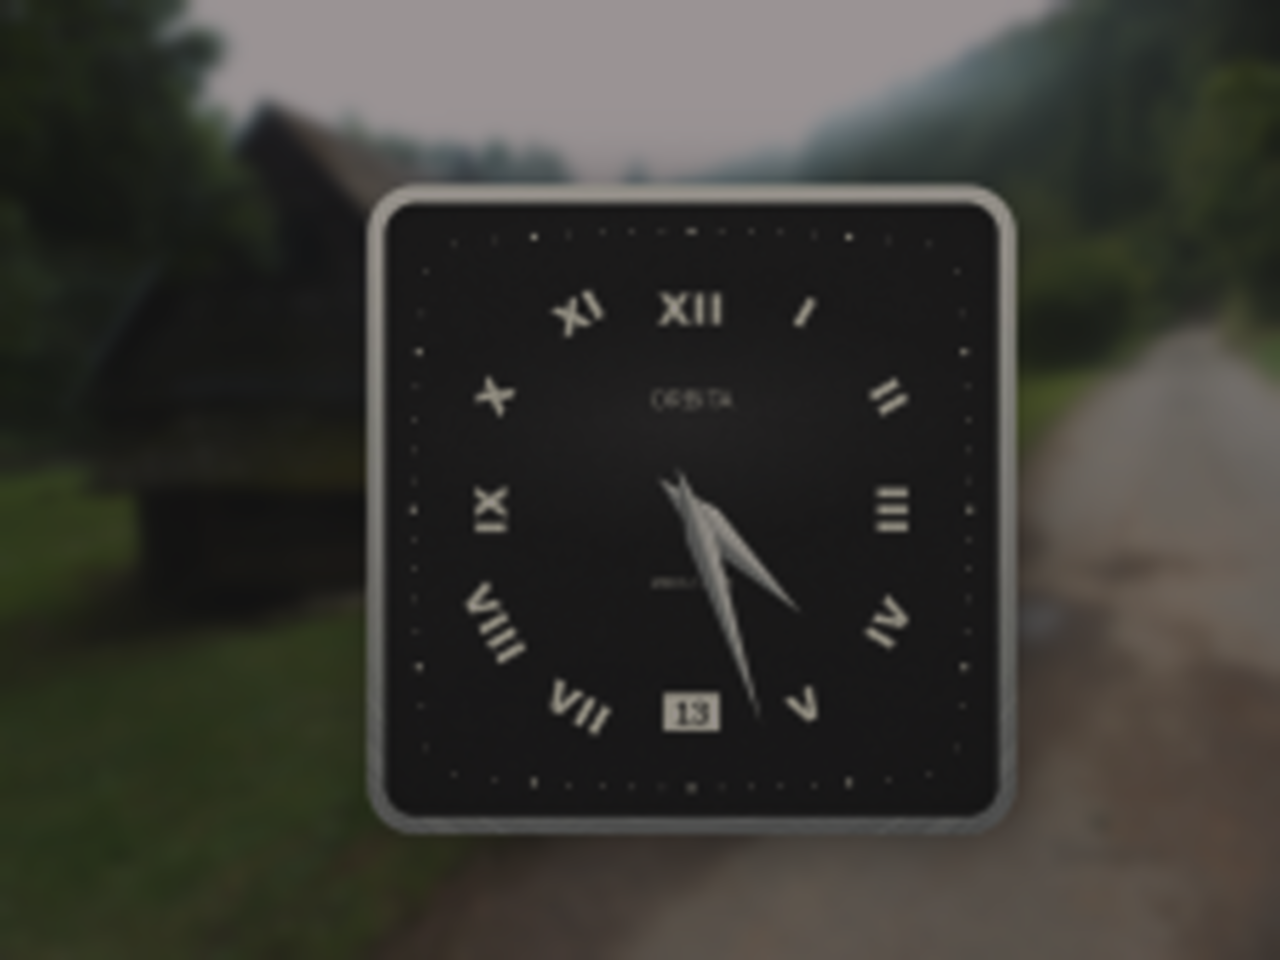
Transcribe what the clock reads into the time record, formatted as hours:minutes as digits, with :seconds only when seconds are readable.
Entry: 4:27
